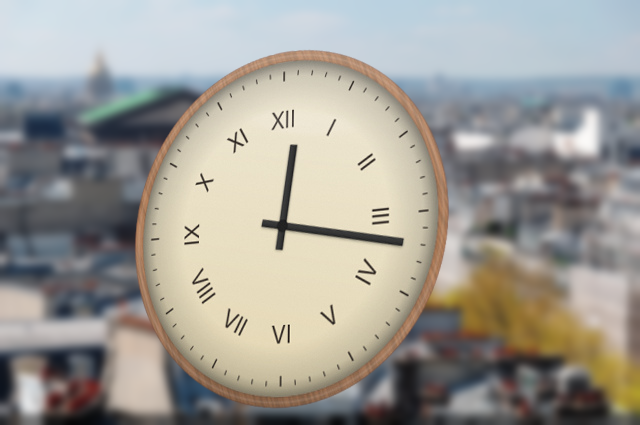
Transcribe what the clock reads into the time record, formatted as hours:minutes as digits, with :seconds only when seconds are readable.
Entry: 12:17
